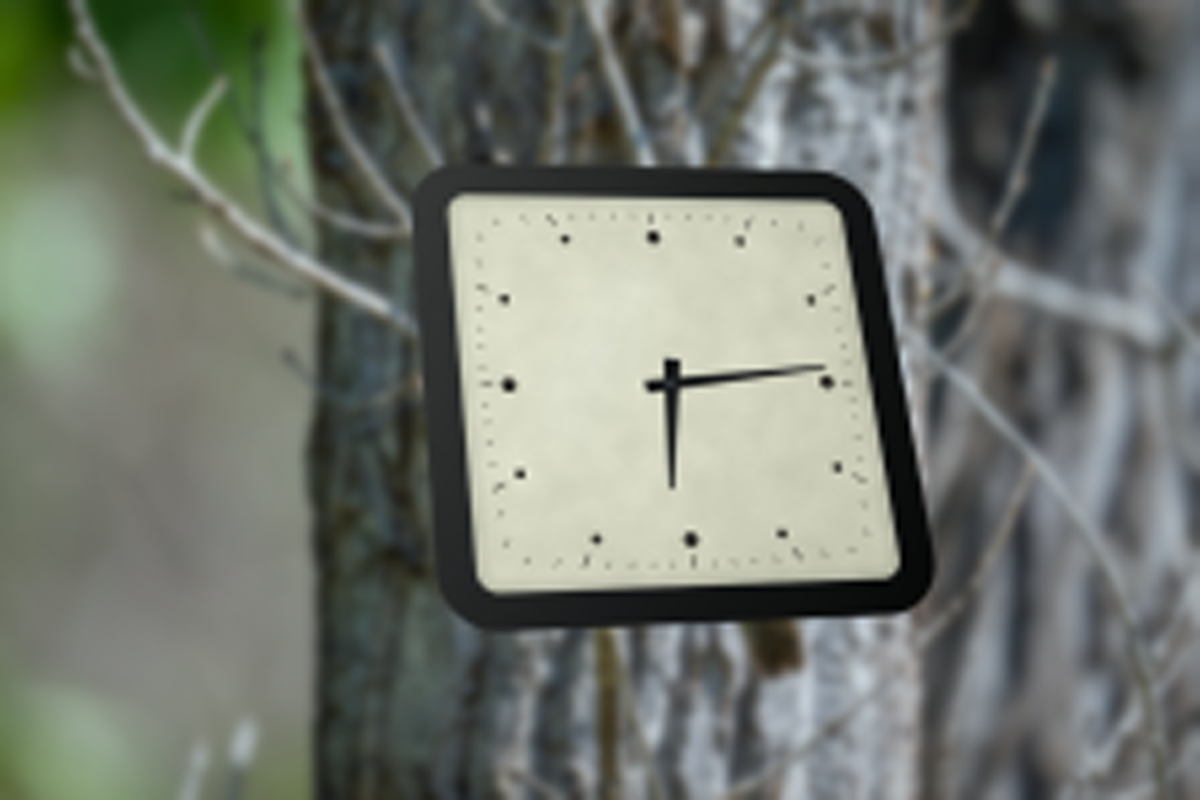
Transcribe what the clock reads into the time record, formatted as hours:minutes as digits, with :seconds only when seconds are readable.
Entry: 6:14
